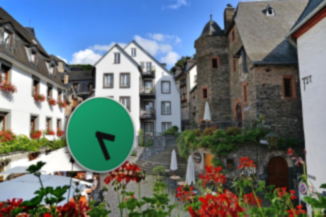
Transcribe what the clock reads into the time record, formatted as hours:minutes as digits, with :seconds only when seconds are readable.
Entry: 3:26
